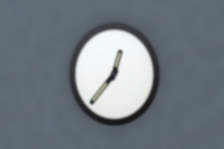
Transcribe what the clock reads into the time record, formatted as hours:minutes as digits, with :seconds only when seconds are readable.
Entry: 12:37
